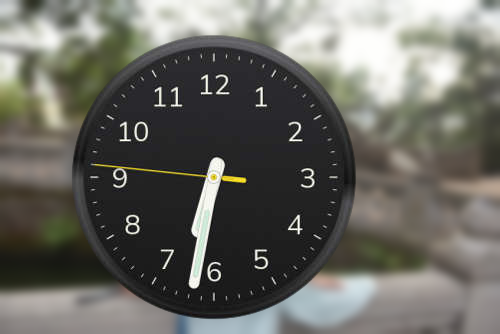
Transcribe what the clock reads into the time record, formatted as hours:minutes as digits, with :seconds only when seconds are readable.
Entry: 6:31:46
